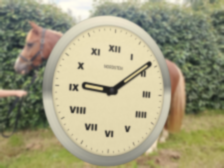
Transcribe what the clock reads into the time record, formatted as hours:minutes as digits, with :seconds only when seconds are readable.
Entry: 9:09
